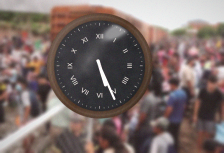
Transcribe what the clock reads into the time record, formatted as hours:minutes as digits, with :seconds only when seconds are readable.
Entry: 5:26
